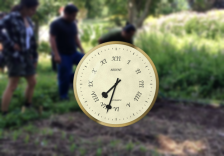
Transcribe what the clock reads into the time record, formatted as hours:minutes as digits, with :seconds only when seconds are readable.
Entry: 7:33
